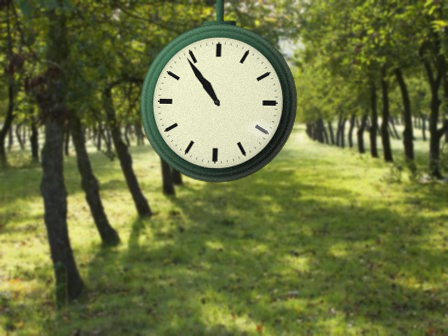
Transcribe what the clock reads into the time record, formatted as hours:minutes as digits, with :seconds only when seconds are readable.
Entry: 10:54
